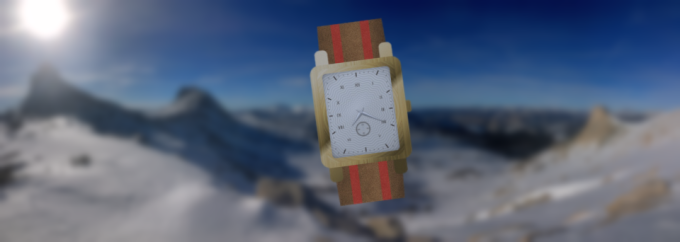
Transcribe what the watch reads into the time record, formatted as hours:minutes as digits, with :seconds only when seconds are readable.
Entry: 7:20
